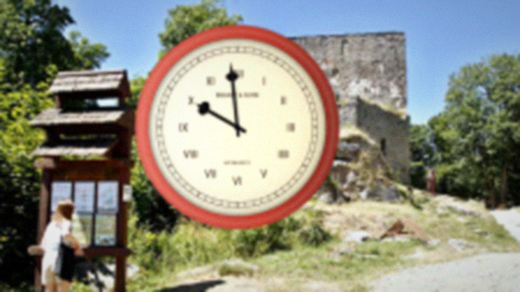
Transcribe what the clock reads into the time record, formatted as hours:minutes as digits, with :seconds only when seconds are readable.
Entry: 9:59
